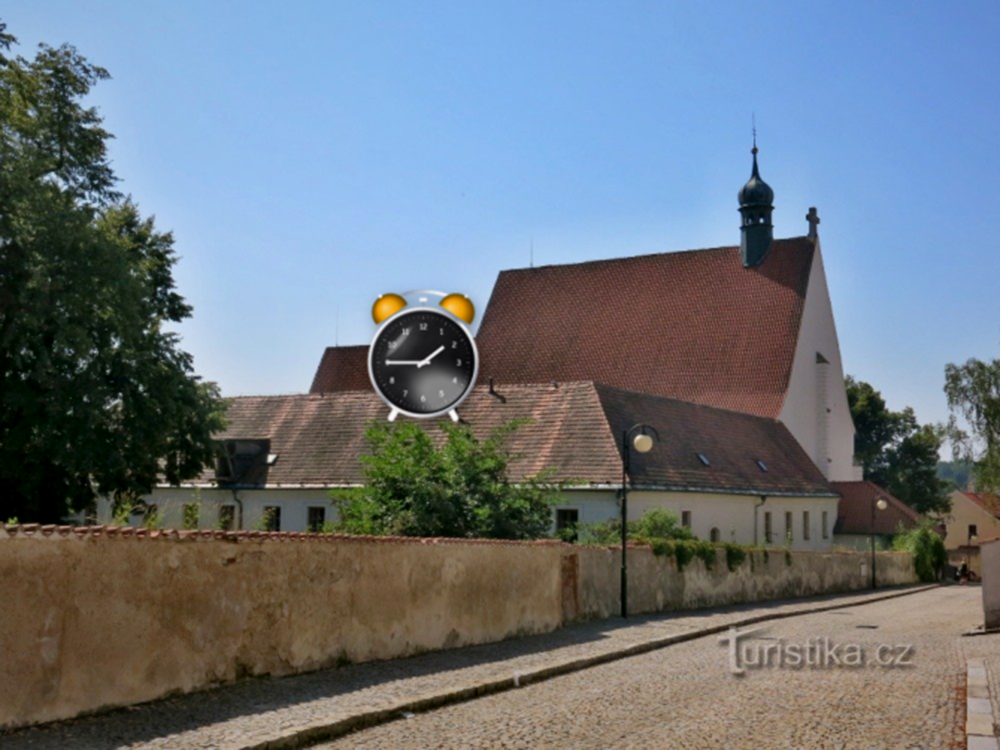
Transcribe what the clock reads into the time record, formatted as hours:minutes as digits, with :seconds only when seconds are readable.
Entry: 1:45
